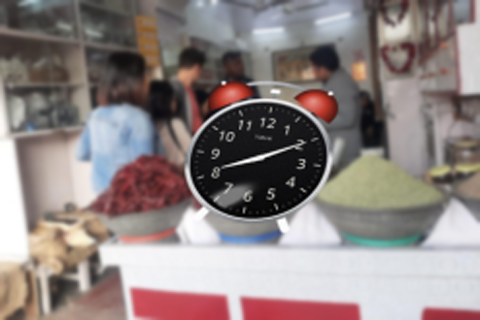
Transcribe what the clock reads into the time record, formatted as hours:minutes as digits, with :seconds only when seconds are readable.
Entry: 8:10
